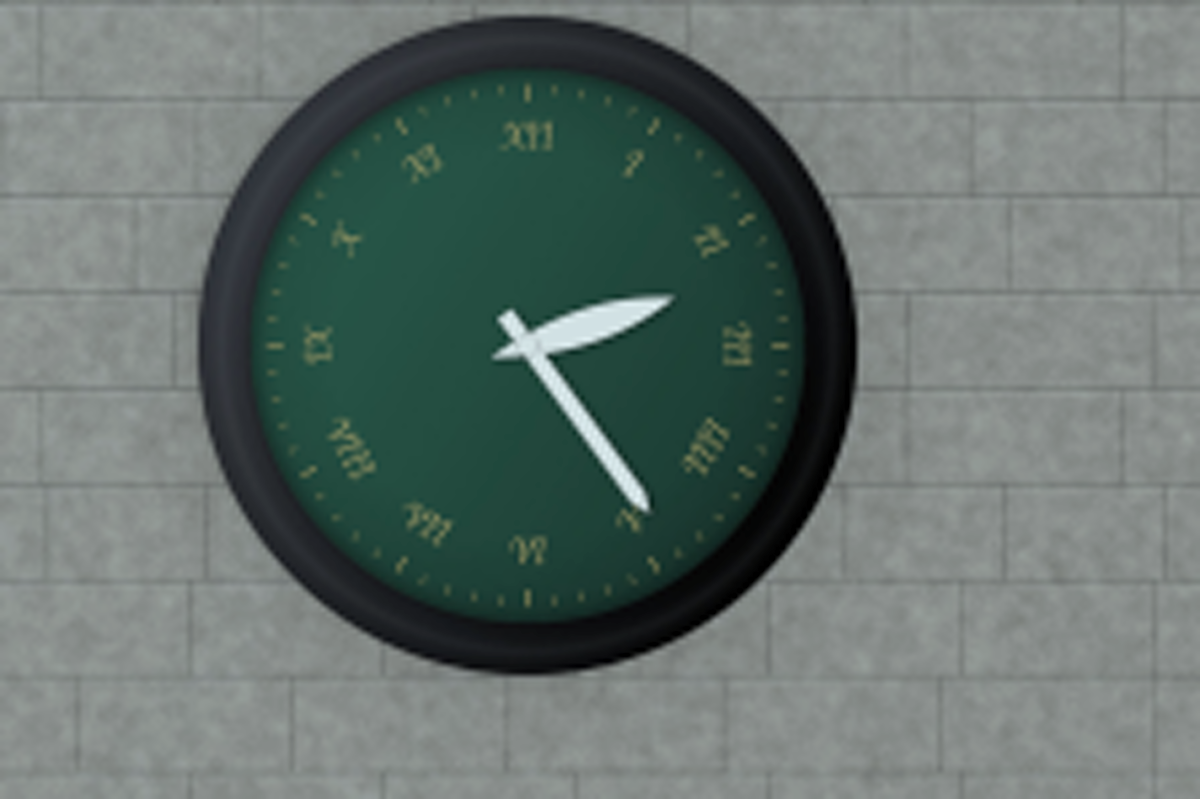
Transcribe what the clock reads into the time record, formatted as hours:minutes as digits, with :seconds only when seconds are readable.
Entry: 2:24
